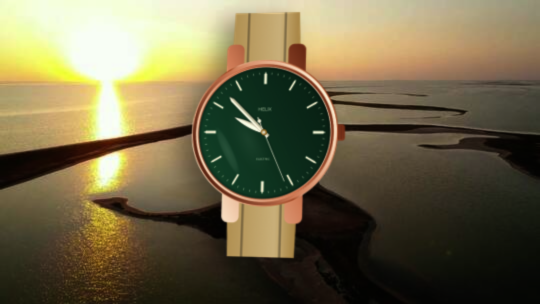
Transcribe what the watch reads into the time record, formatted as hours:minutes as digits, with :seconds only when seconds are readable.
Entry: 9:52:26
